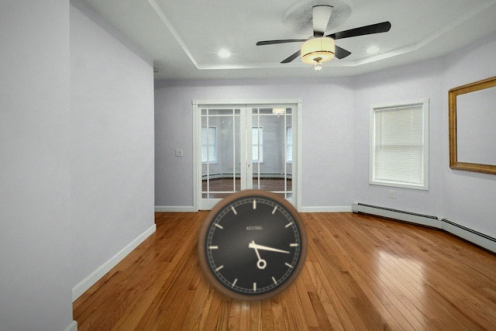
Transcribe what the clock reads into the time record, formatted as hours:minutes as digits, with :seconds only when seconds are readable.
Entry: 5:17
